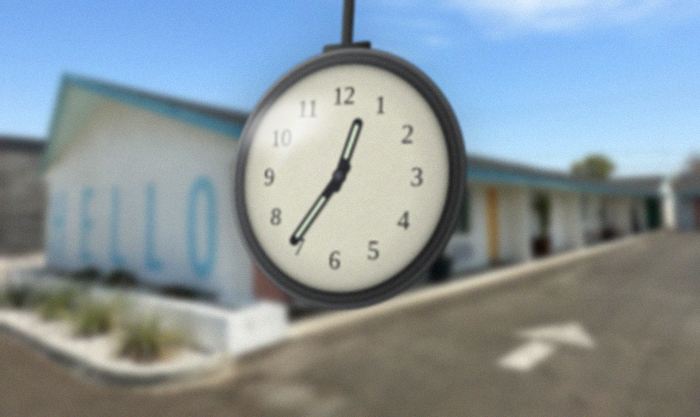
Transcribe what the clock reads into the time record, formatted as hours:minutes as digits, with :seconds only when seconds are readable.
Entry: 12:36
